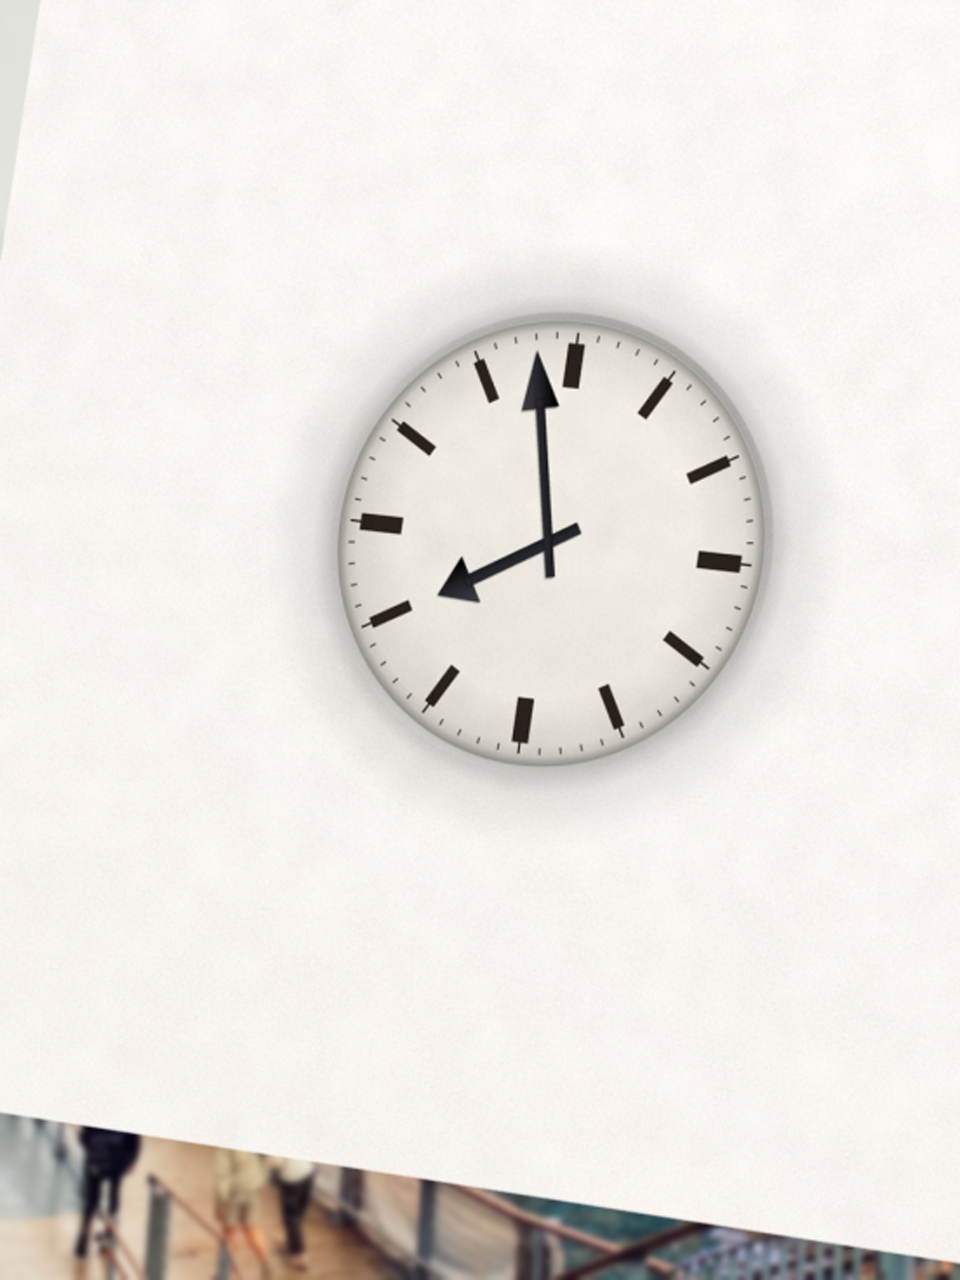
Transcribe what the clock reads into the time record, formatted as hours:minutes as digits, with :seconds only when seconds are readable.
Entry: 7:58
